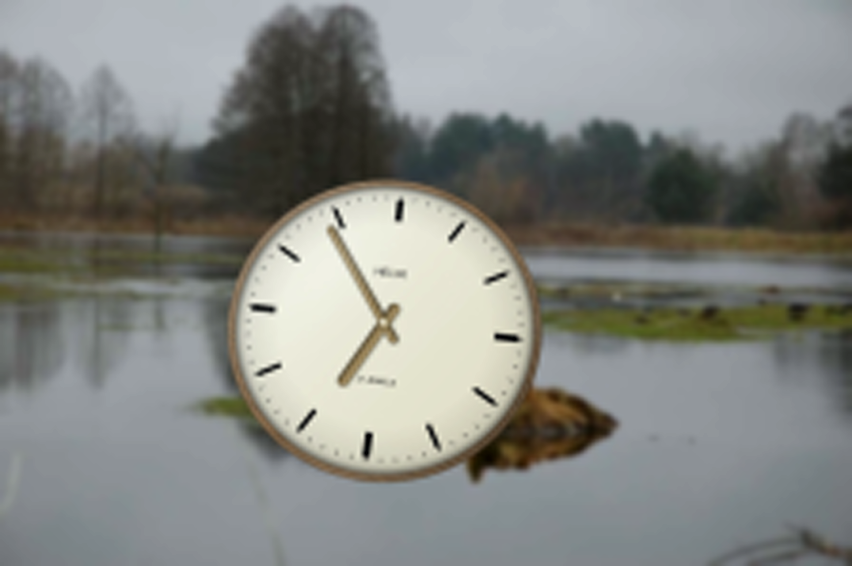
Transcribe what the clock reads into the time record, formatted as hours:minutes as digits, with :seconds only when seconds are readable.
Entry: 6:54
